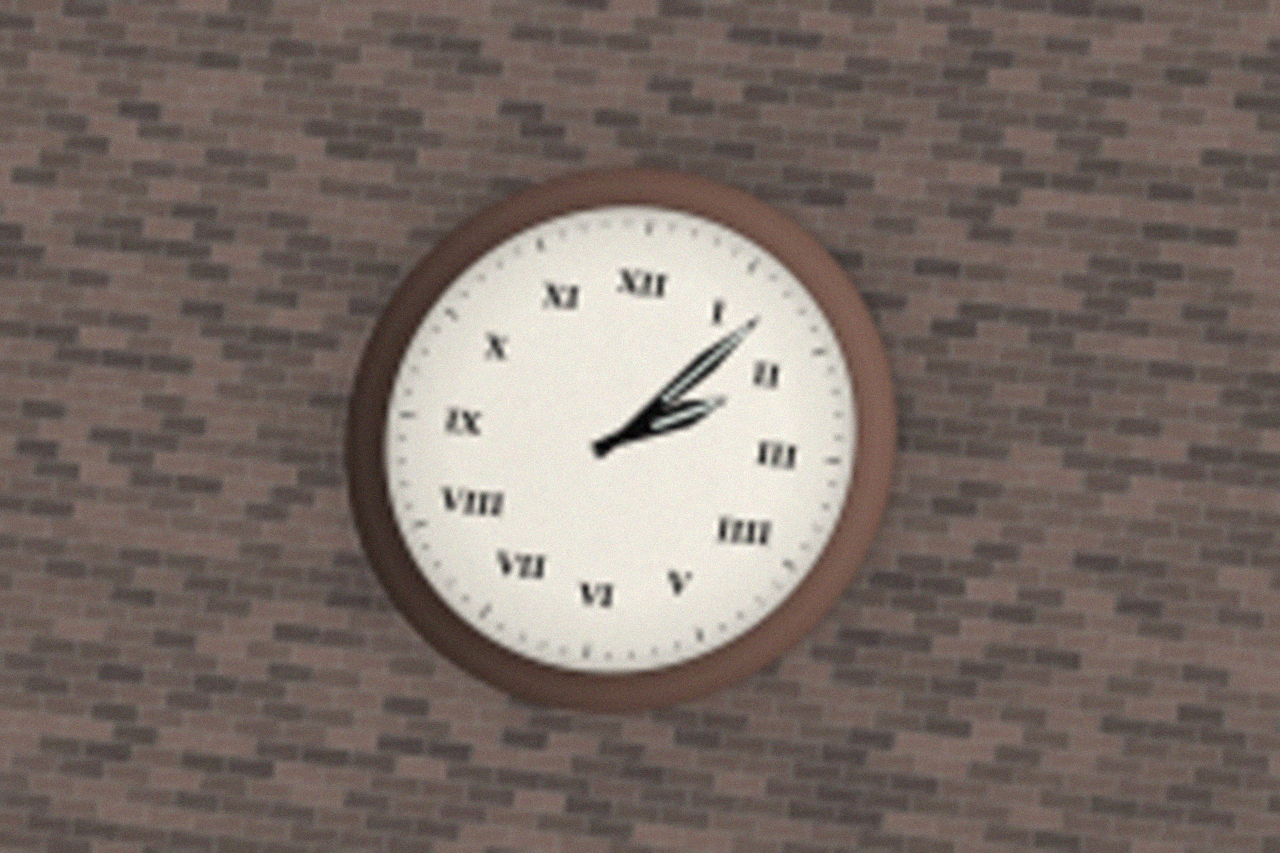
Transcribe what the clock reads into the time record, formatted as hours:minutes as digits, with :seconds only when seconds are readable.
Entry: 2:07
